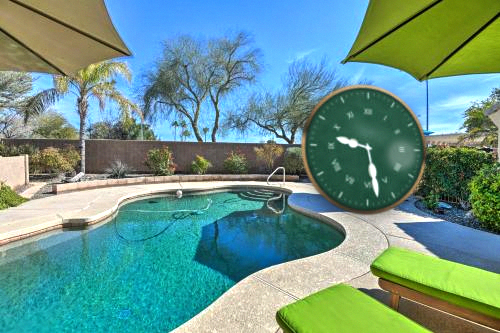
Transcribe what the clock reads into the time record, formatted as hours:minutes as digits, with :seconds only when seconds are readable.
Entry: 9:28
